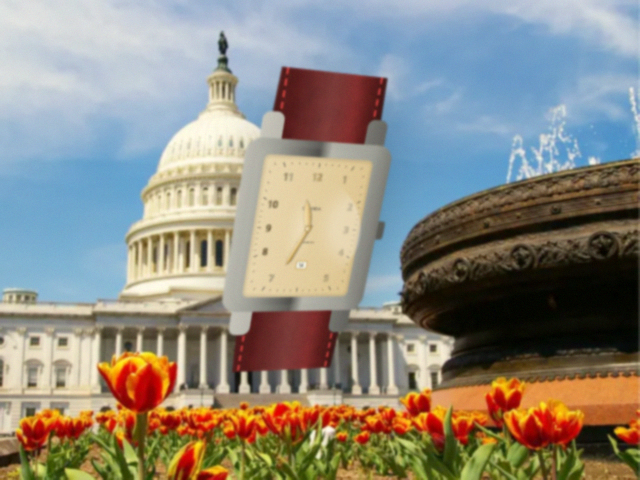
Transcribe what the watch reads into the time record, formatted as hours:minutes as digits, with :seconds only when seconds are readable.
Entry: 11:34
